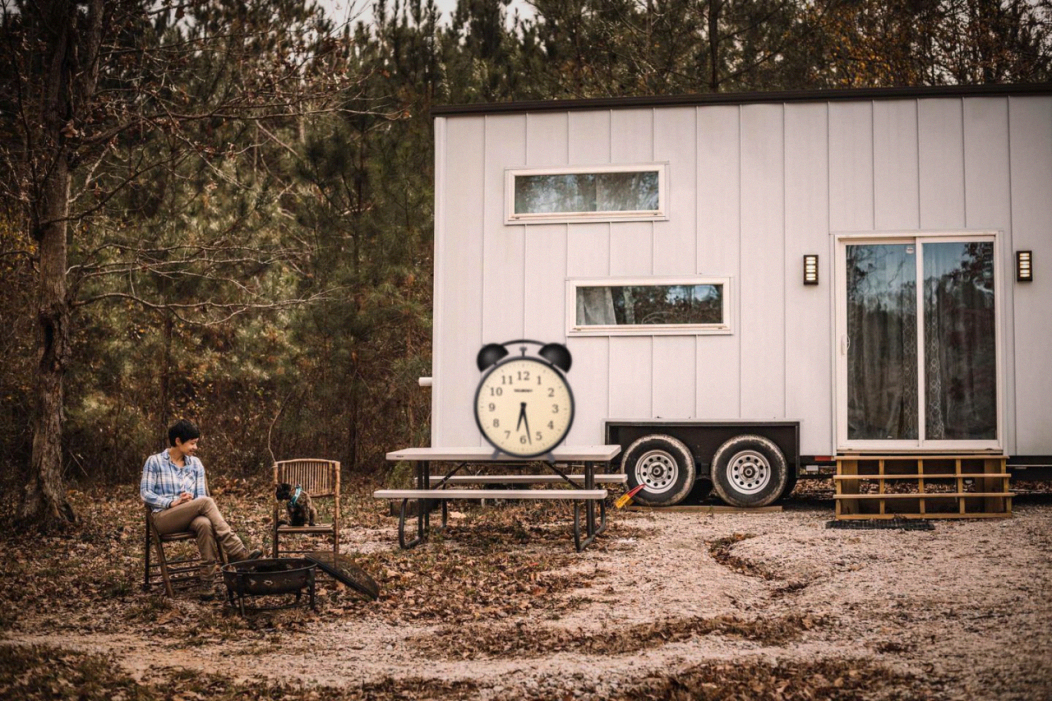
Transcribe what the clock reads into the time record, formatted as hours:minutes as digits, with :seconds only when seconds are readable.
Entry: 6:28
